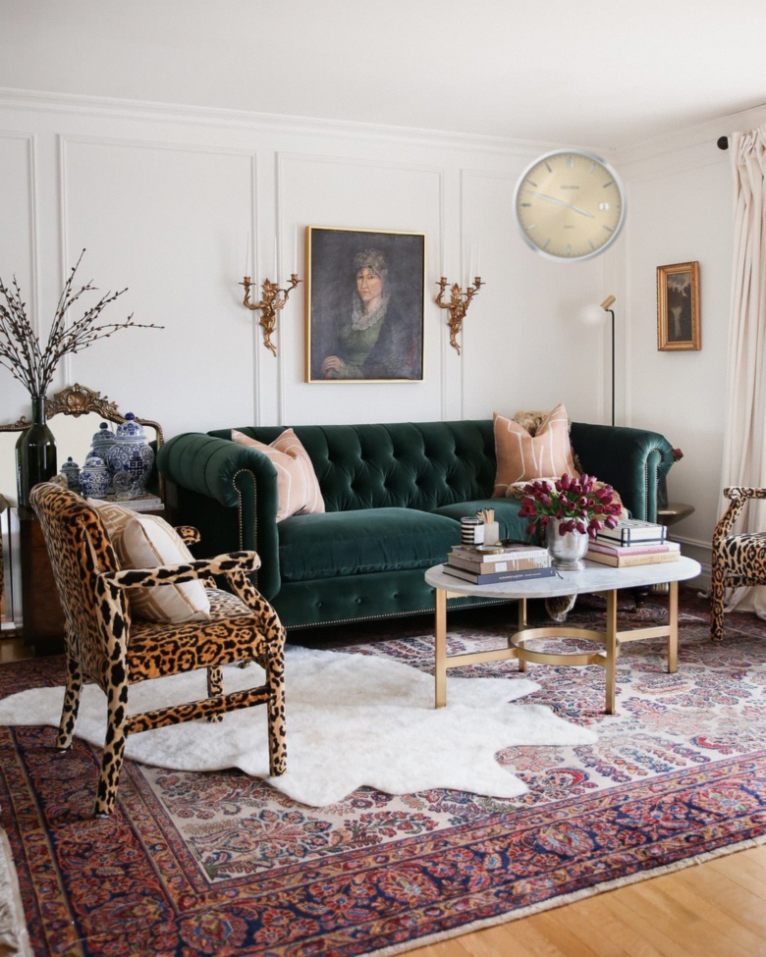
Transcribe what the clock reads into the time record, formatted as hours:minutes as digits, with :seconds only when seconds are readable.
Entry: 3:48
